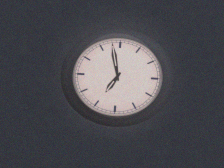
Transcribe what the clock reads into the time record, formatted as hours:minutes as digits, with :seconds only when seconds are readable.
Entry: 6:58
